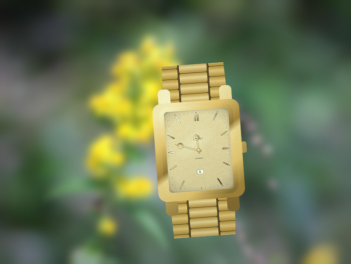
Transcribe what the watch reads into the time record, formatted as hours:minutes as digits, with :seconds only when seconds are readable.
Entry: 11:48
